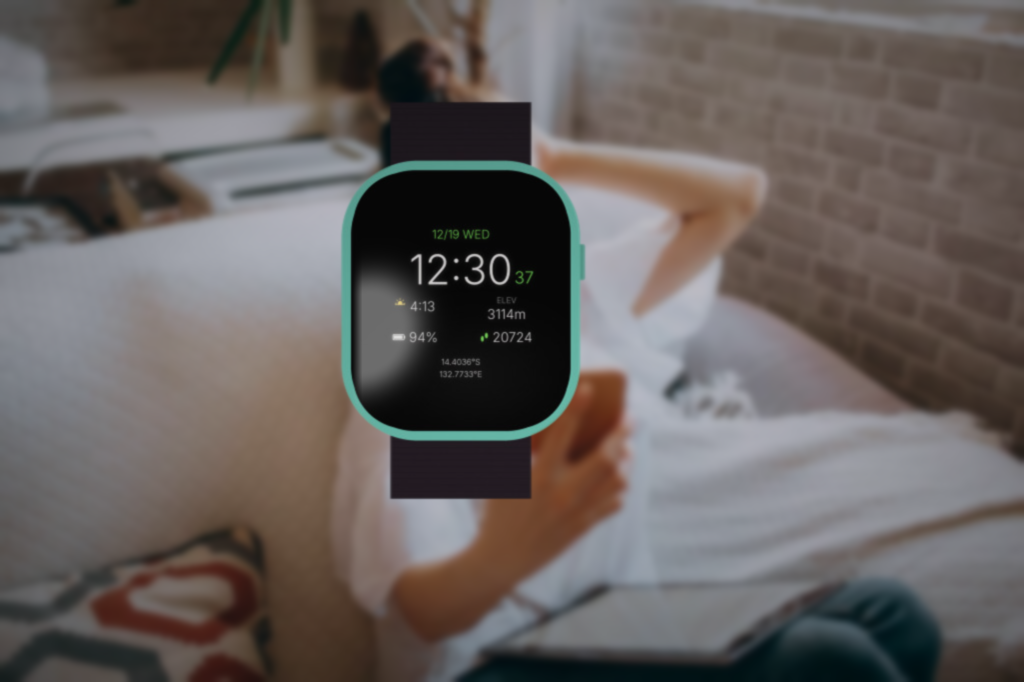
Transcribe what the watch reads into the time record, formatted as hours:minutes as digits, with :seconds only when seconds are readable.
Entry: 12:30:37
